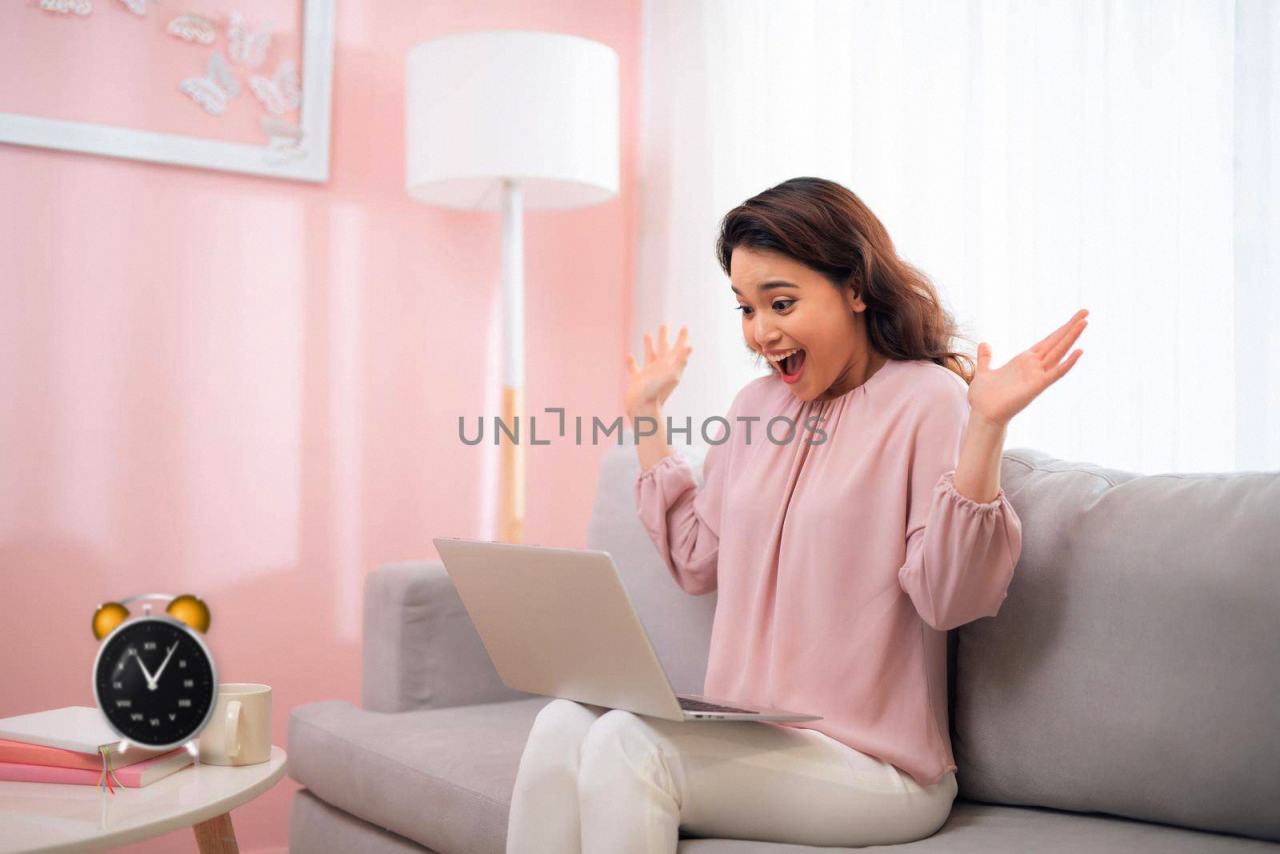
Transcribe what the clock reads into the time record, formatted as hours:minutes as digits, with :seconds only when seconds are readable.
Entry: 11:06
